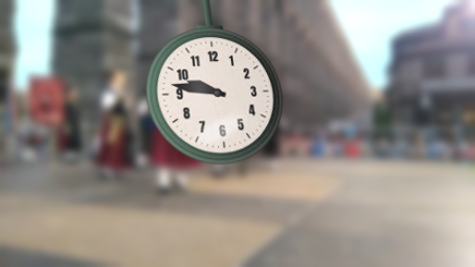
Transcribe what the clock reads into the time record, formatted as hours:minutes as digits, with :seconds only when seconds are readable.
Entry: 9:47
